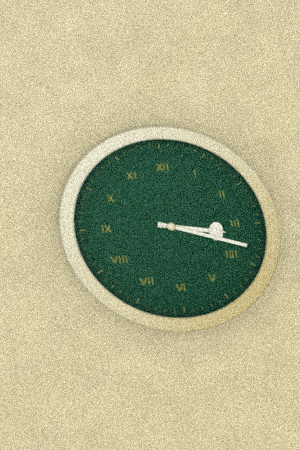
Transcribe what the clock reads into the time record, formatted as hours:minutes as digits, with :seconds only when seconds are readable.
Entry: 3:18
